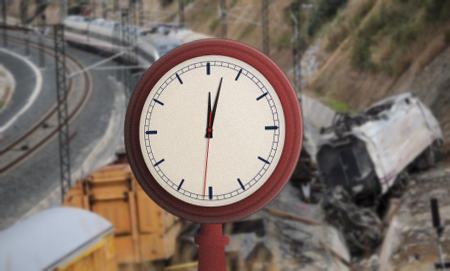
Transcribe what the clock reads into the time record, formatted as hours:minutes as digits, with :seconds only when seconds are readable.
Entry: 12:02:31
